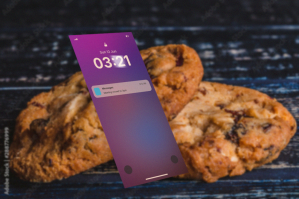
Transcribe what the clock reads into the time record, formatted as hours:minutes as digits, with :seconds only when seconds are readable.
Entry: 3:21
